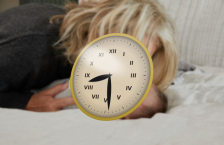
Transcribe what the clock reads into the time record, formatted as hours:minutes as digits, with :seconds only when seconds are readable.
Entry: 8:29
